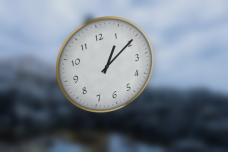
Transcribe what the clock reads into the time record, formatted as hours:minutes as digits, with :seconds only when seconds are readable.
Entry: 1:10
